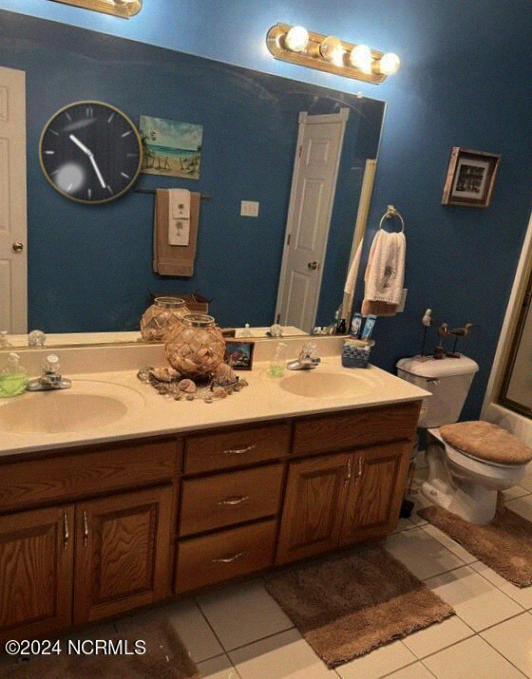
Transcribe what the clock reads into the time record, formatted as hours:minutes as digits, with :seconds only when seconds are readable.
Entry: 10:26
